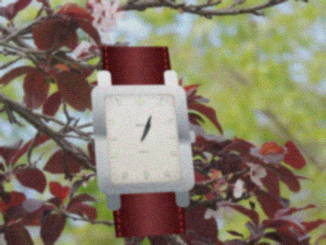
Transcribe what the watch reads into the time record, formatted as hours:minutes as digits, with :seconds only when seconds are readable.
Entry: 1:04
